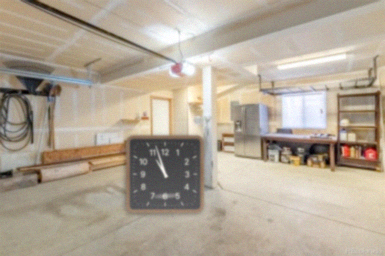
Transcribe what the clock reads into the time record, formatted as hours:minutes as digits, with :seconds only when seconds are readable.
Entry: 10:57
